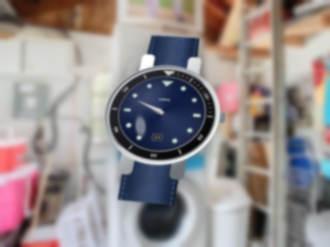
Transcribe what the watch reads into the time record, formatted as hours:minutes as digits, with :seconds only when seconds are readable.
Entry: 9:49
